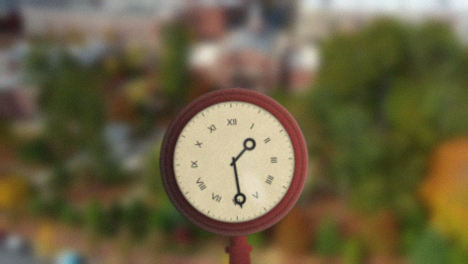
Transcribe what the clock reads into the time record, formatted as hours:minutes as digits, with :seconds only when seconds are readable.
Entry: 1:29
